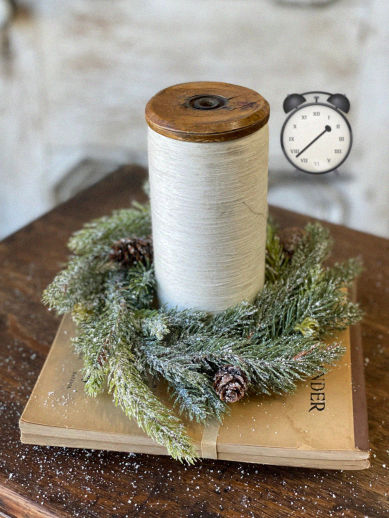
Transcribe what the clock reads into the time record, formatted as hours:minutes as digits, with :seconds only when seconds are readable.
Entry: 1:38
